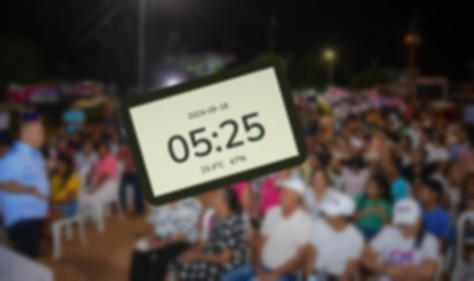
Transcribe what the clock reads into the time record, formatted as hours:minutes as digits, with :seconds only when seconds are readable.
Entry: 5:25
